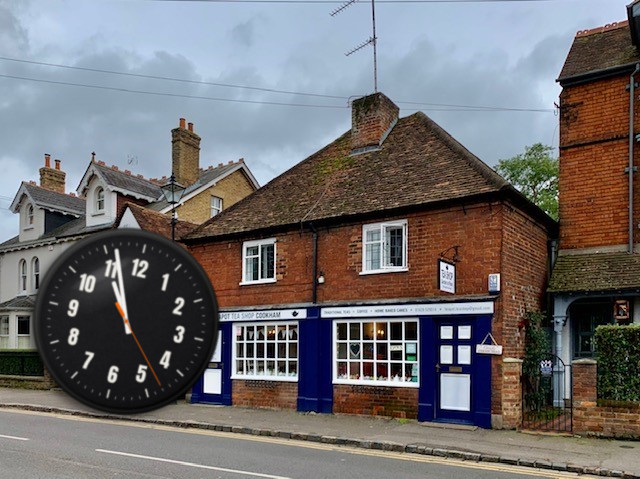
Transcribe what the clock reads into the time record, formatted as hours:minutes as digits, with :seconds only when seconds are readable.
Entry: 10:56:23
